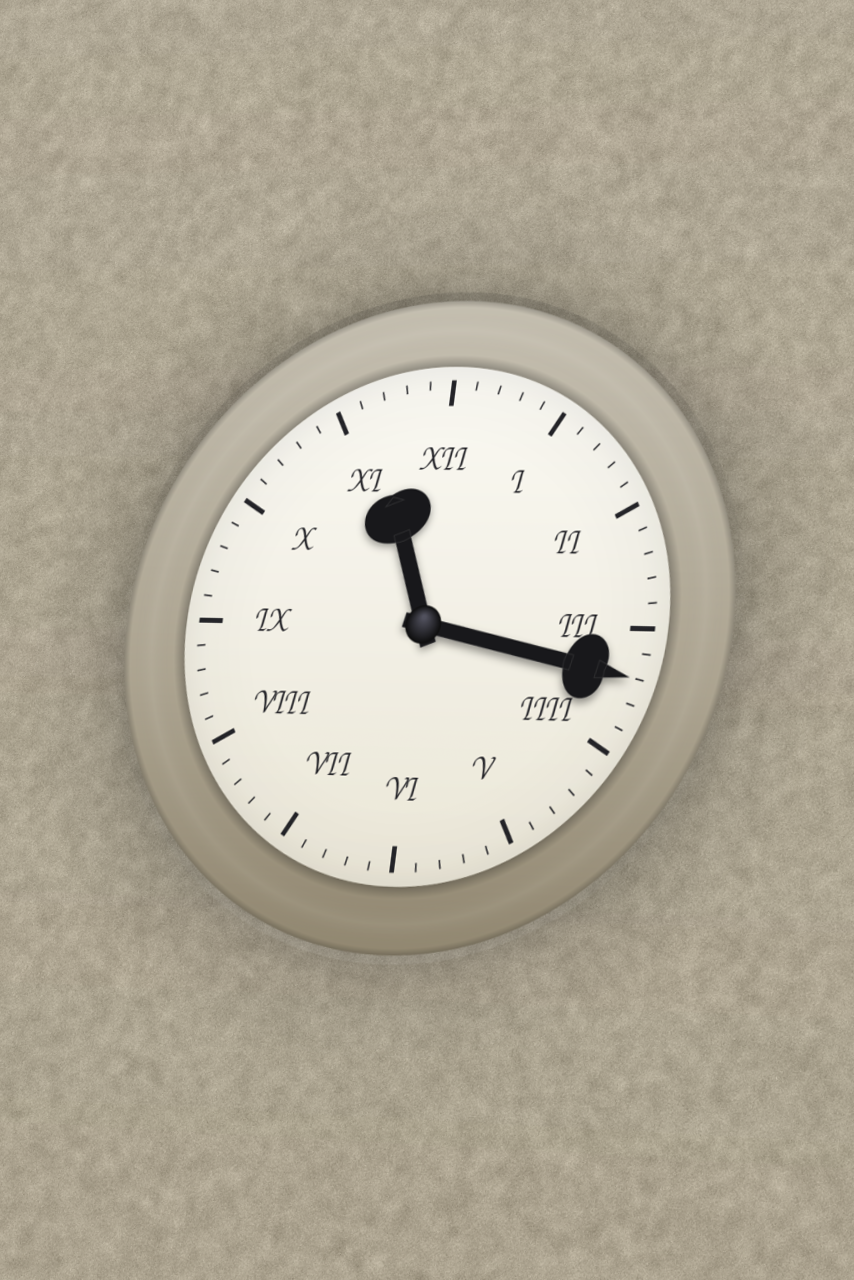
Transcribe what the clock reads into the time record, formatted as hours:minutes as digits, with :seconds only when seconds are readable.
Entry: 11:17
